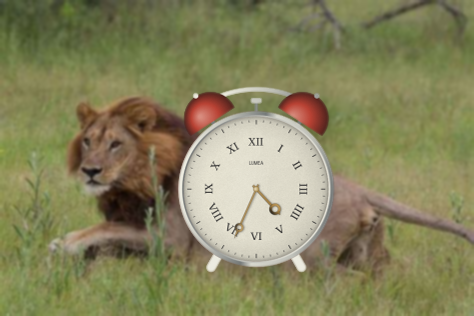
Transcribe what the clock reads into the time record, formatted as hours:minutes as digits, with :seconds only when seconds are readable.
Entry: 4:34
